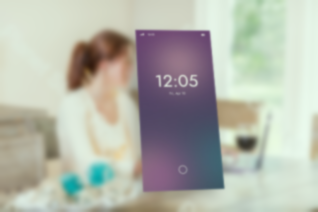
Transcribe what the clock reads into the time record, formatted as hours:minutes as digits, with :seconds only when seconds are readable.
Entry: 12:05
